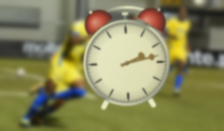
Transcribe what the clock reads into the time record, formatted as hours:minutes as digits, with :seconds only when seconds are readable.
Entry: 2:13
